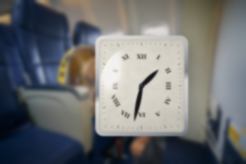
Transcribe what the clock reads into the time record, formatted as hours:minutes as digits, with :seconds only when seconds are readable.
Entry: 1:32
